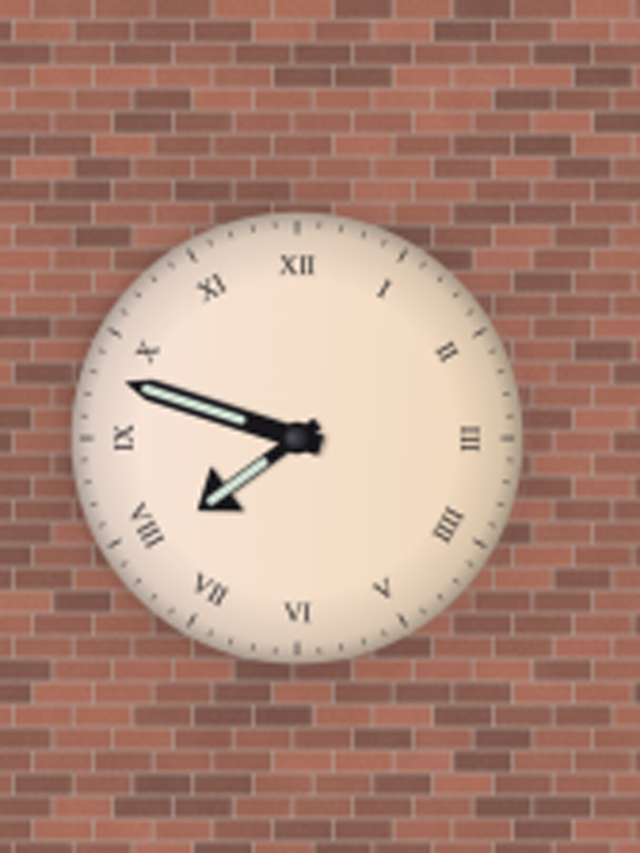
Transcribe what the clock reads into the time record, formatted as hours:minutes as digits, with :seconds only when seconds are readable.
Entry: 7:48
